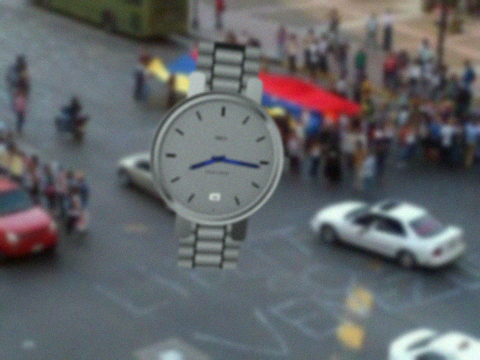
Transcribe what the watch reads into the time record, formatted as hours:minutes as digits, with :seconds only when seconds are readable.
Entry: 8:16
